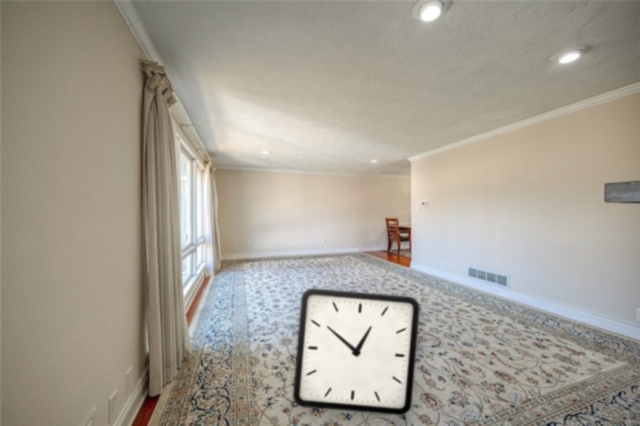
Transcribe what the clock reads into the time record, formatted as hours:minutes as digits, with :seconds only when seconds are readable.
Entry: 12:51
